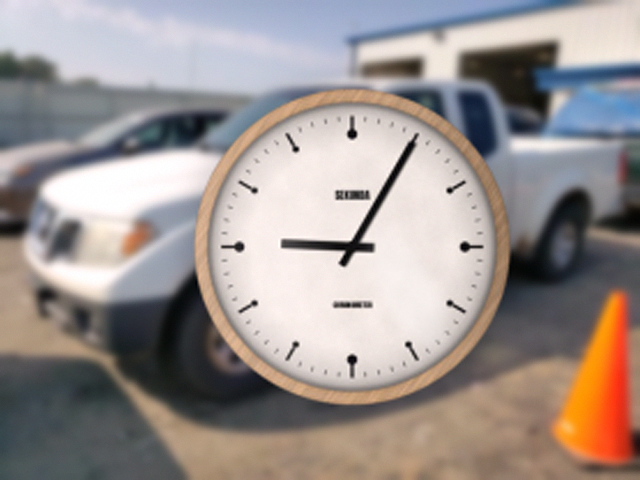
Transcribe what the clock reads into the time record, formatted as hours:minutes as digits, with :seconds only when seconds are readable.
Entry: 9:05
